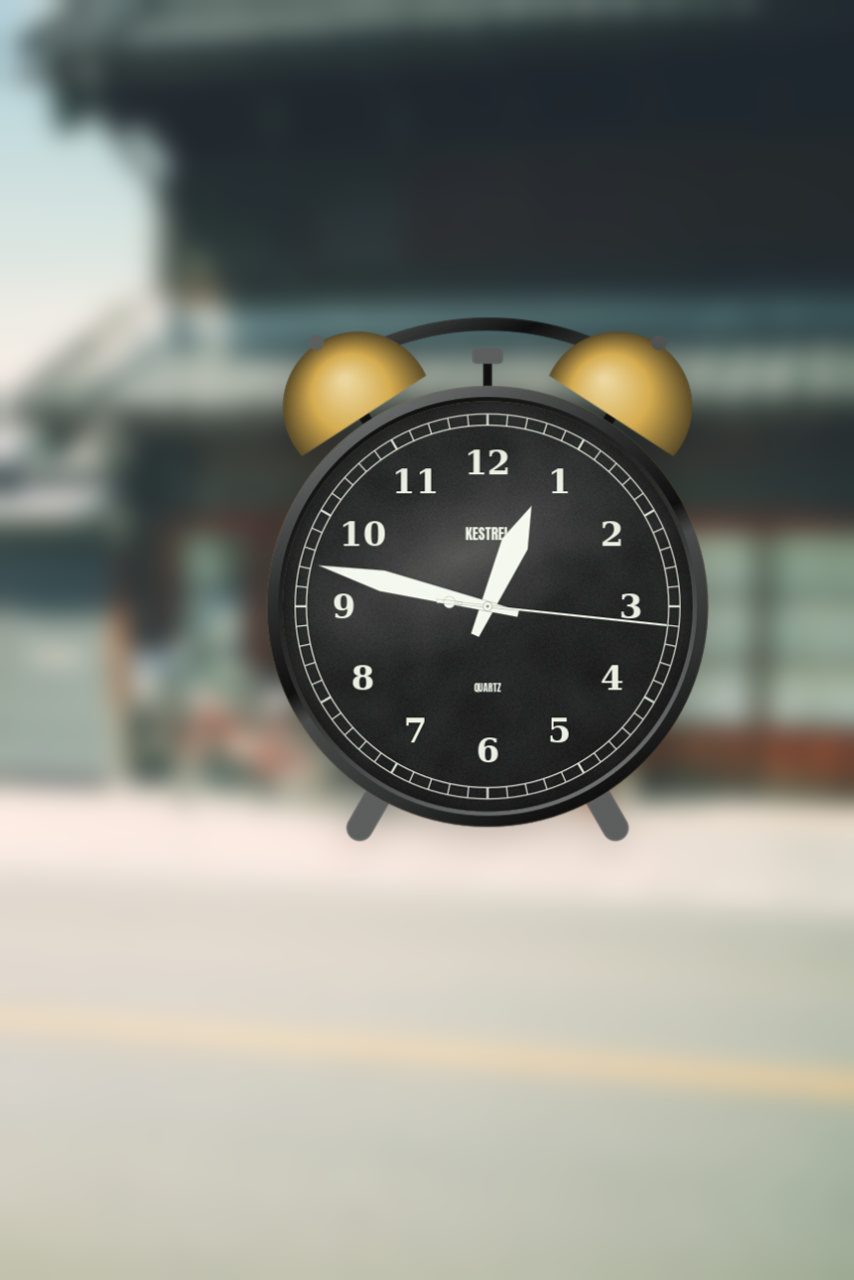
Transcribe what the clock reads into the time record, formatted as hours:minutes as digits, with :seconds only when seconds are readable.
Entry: 12:47:16
